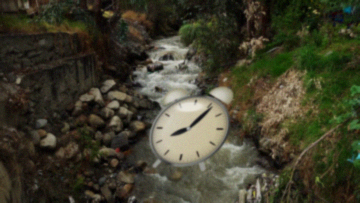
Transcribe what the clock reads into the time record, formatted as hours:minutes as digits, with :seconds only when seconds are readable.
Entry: 8:06
